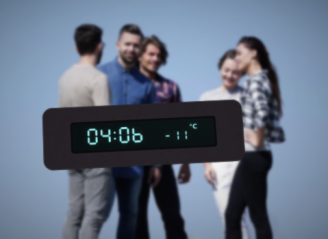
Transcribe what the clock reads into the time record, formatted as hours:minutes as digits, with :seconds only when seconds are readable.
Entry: 4:06
